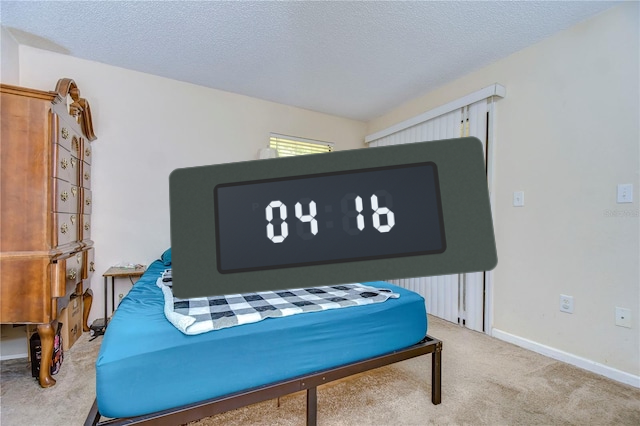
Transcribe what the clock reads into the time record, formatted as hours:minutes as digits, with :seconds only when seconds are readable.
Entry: 4:16
